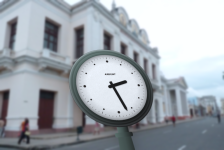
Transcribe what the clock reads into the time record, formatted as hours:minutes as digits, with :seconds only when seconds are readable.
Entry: 2:27
